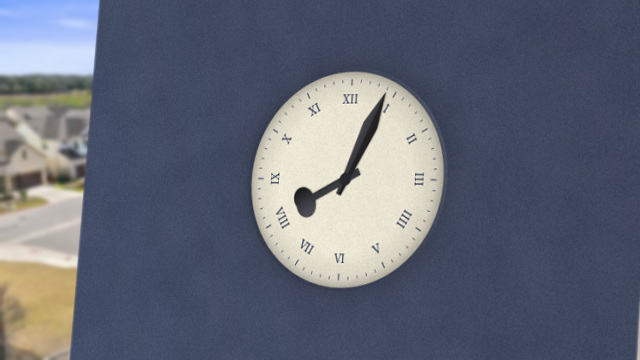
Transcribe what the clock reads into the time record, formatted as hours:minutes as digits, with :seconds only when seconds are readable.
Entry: 8:04
